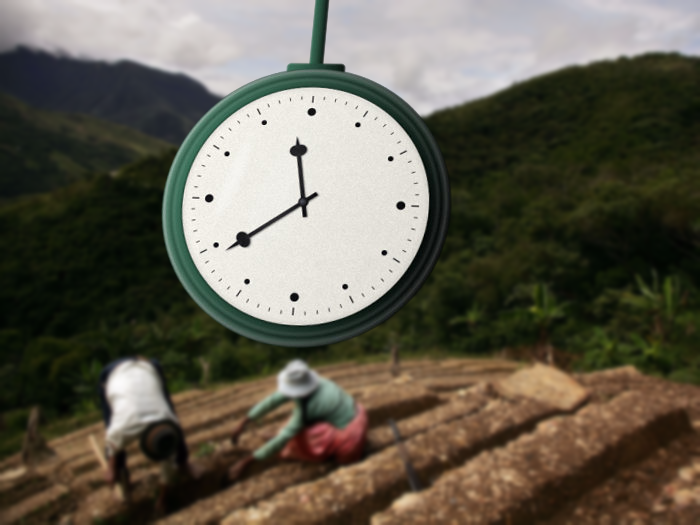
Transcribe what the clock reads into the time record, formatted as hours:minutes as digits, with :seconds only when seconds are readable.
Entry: 11:39
